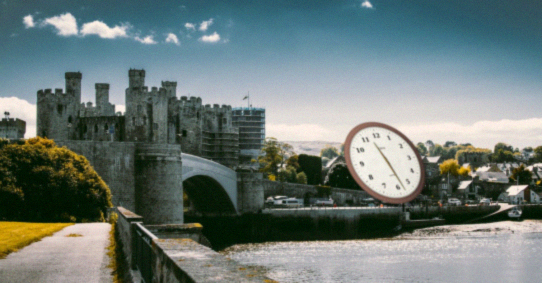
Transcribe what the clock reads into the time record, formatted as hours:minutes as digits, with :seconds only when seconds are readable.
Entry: 11:28
